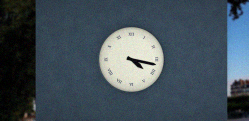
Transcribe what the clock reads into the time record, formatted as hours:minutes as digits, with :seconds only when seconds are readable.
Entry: 4:17
